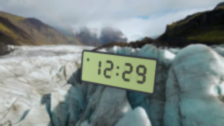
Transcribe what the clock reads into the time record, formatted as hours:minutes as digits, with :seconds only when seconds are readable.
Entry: 12:29
